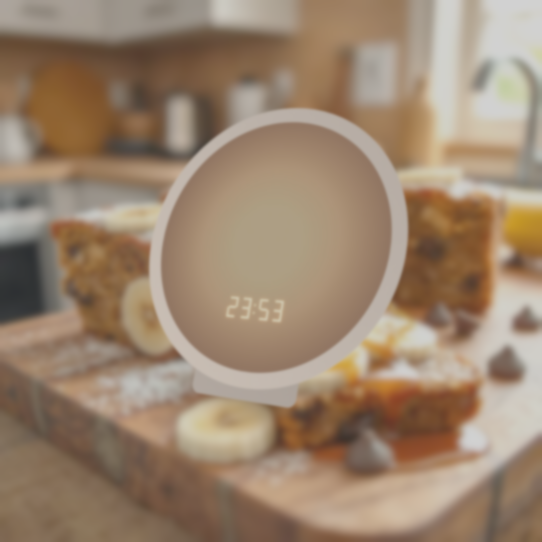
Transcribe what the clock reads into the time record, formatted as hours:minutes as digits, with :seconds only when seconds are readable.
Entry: 23:53
